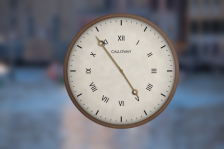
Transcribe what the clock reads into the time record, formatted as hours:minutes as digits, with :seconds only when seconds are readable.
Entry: 4:54
